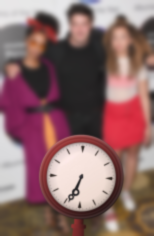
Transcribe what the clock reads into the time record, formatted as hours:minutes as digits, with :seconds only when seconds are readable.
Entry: 6:34
